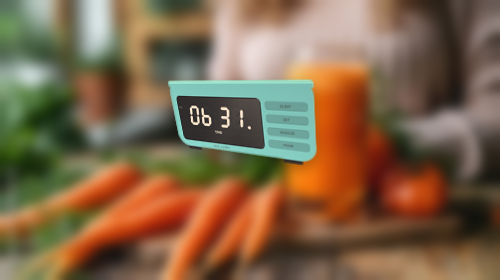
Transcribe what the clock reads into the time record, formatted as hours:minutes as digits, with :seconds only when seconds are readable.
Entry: 6:31
